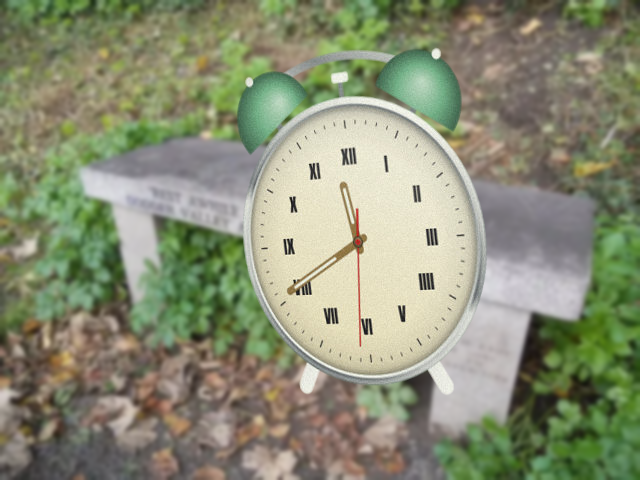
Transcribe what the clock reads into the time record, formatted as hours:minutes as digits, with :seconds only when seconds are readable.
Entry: 11:40:31
